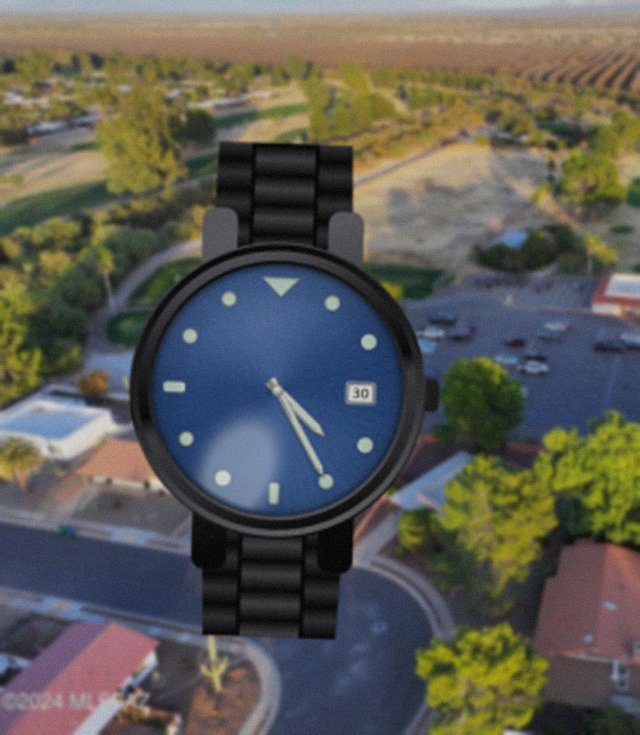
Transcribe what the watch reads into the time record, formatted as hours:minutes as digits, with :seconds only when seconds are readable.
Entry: 4:25
